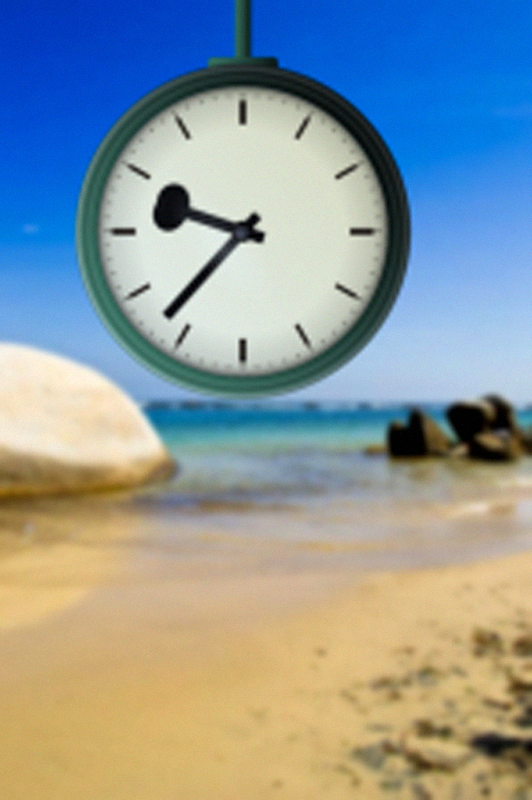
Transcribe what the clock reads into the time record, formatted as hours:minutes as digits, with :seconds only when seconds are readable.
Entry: 9:37
